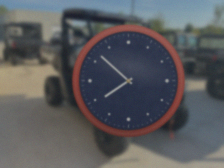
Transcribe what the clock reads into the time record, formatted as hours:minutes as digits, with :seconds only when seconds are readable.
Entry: 7:52
